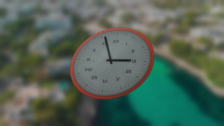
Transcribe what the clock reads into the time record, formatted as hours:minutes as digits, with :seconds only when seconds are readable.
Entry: 2:56
